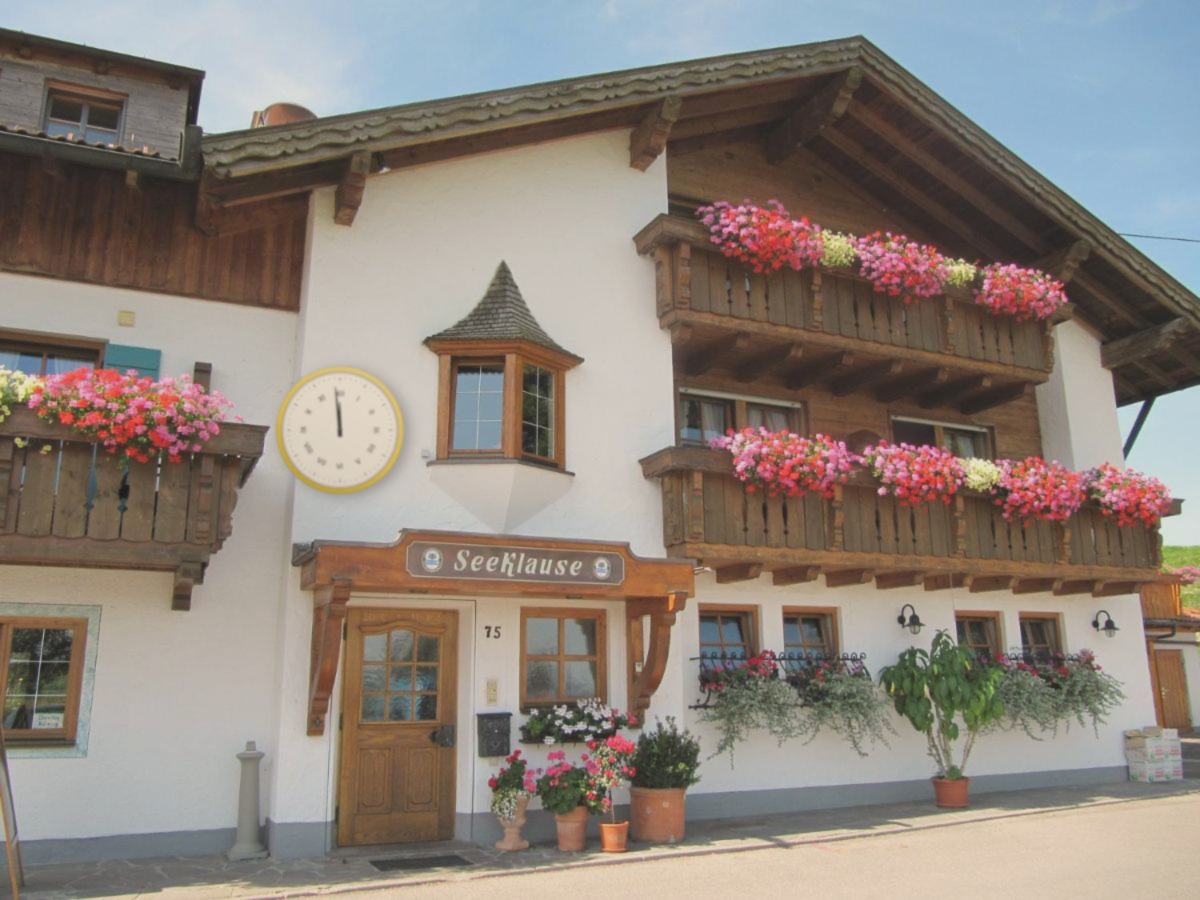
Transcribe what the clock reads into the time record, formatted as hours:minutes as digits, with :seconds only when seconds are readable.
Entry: 11:59
